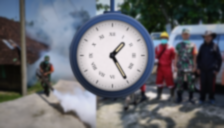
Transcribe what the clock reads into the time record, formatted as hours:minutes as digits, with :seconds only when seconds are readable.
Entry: 1:25
